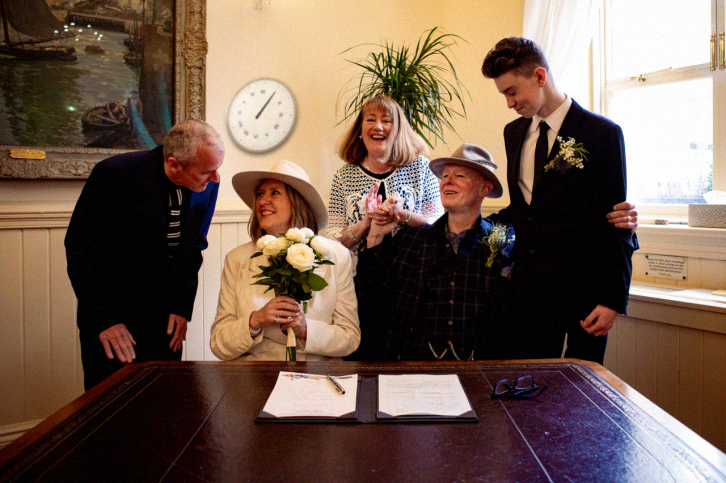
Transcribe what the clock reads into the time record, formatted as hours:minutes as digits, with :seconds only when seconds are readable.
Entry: 1:05
